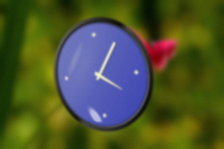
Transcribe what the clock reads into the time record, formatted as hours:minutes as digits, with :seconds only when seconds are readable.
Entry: 4:06
